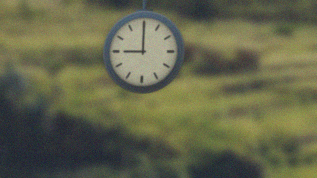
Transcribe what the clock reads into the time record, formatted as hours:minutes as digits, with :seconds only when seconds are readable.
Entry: 9:00
